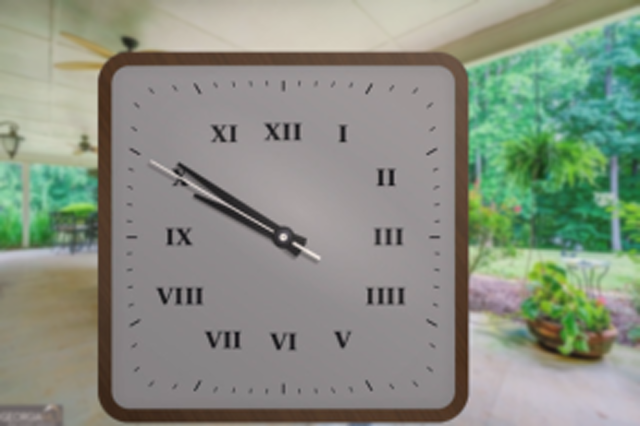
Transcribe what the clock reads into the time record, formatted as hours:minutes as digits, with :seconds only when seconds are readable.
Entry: 9:50:50
